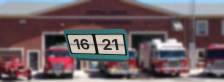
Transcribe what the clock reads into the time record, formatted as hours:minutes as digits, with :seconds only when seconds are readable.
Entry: 16:21
